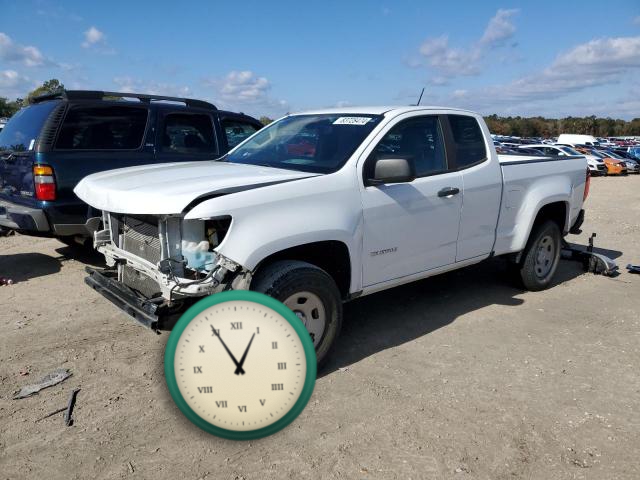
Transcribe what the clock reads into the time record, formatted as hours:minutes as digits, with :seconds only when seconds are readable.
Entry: 12:55
